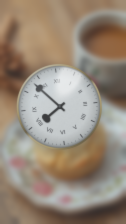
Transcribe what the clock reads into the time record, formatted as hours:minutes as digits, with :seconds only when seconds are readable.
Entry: 7:53
